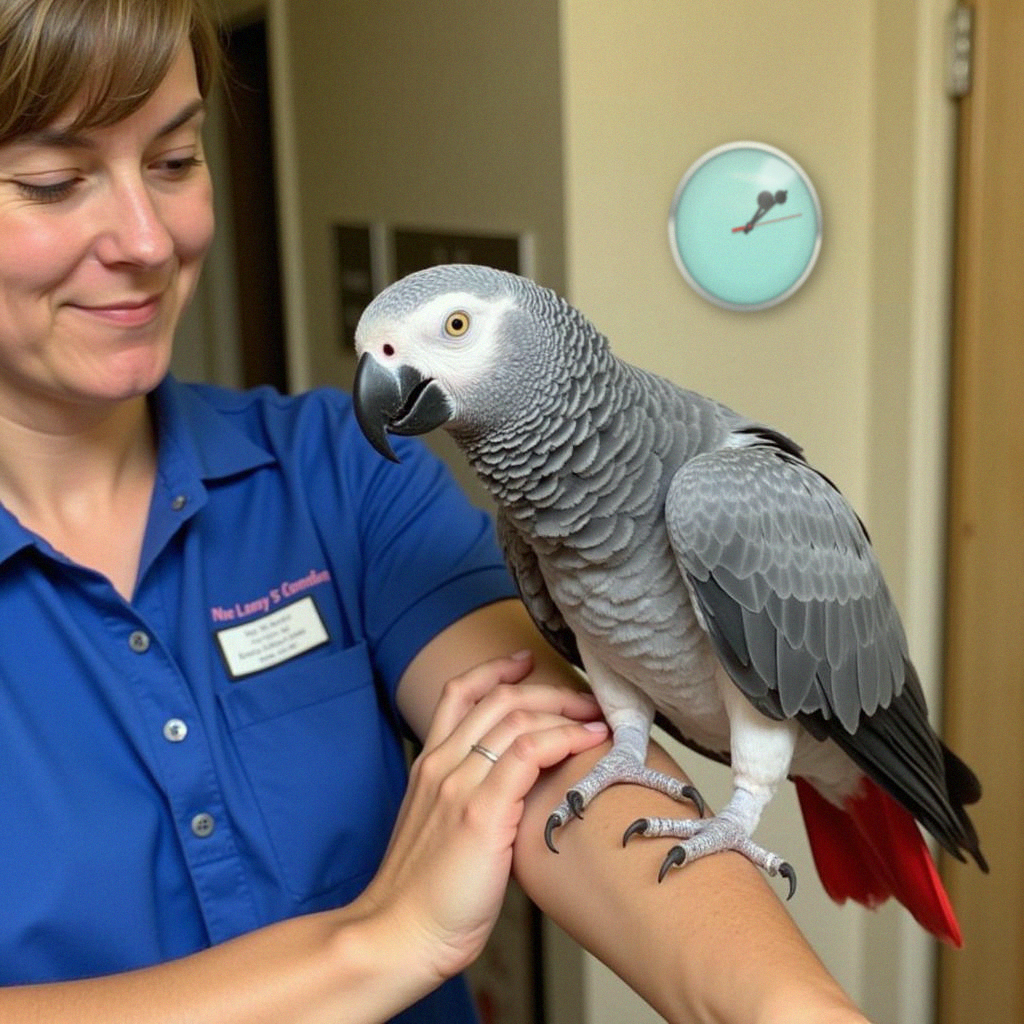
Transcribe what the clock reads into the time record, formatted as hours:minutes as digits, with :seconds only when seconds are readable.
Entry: 1:08:13
